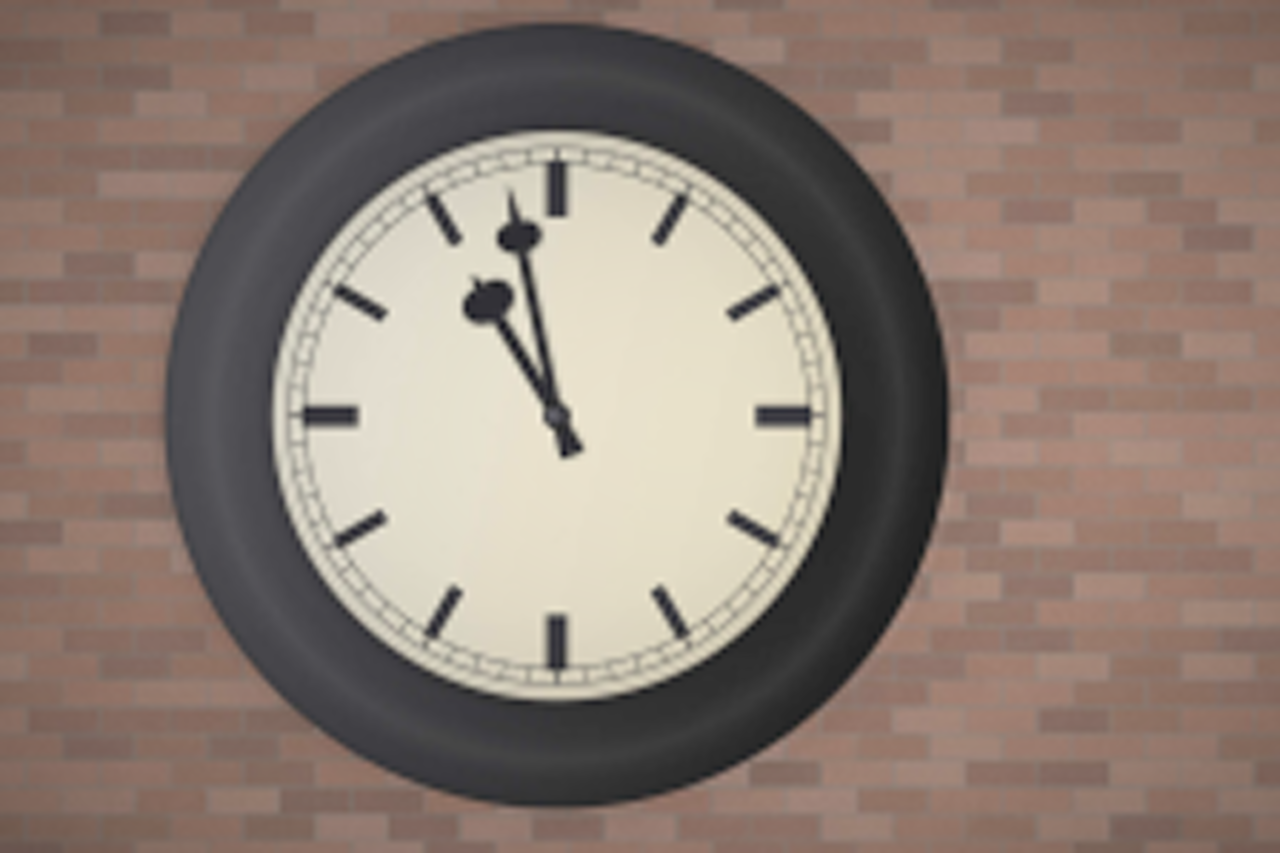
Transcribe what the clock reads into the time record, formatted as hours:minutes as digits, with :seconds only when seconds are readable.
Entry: 10:58
